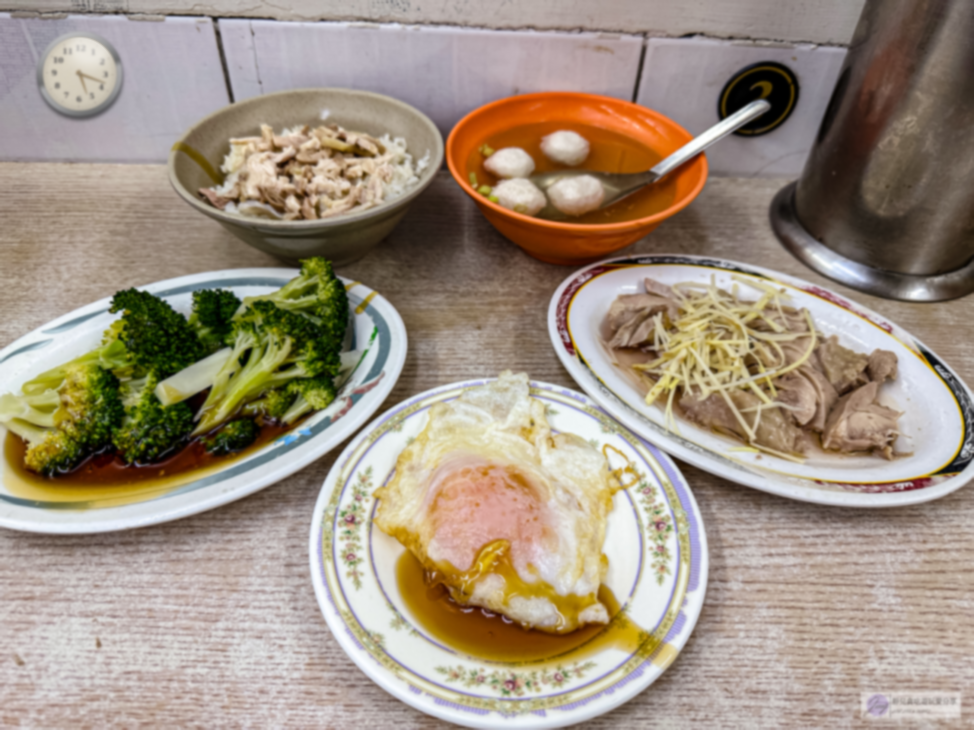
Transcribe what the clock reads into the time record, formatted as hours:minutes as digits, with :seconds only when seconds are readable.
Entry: 5:18
